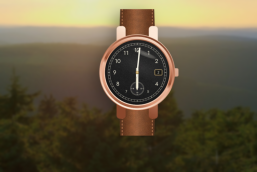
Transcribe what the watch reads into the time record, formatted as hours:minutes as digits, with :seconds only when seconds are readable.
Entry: 6:01
